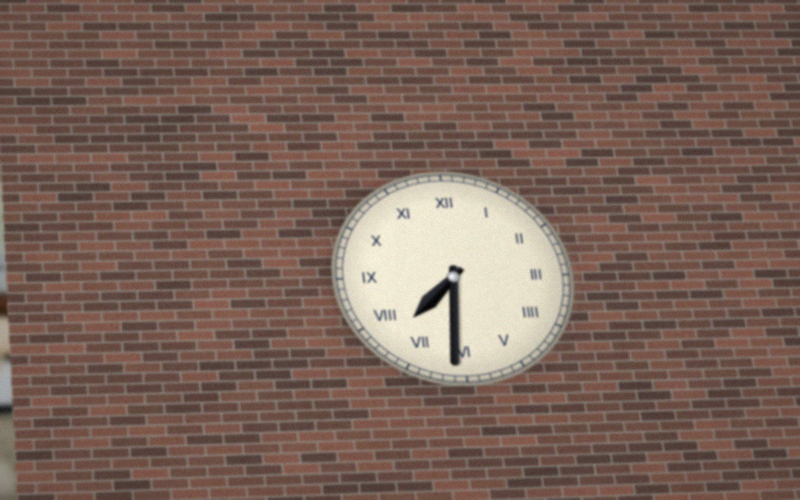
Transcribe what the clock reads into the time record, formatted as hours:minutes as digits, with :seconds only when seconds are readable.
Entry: 7:31
